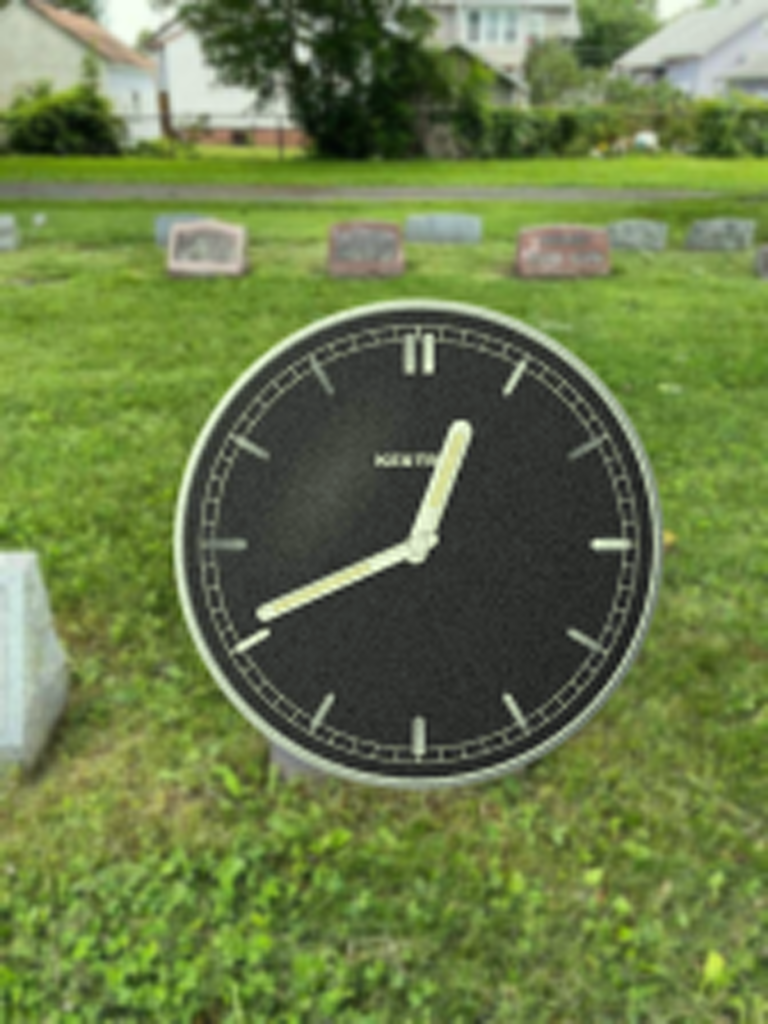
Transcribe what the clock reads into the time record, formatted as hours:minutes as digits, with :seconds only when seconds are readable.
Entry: 12:41
